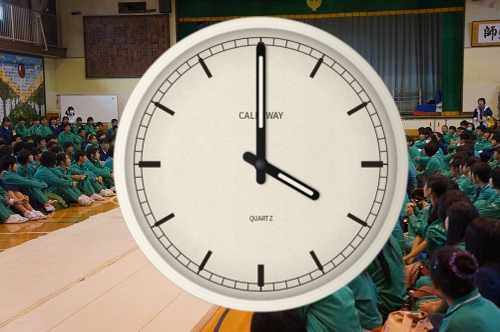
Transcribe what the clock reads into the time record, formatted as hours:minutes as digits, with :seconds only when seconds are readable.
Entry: 4:00
